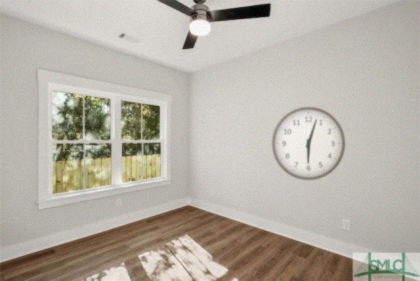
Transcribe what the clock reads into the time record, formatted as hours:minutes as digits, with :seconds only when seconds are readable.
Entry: 6:03
